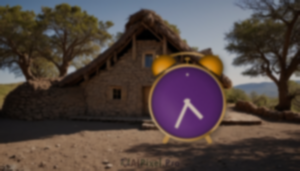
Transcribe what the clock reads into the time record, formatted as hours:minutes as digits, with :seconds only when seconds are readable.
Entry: 4:34
